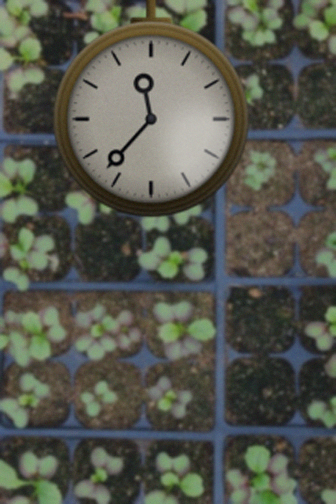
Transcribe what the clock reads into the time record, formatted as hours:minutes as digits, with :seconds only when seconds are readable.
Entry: 11:37
